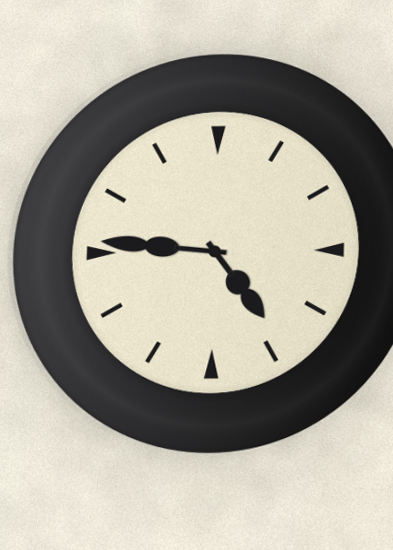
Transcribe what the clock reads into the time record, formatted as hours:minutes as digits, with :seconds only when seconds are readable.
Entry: 4:46
